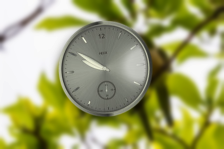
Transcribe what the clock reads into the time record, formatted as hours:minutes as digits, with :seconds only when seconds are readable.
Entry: 9:51
